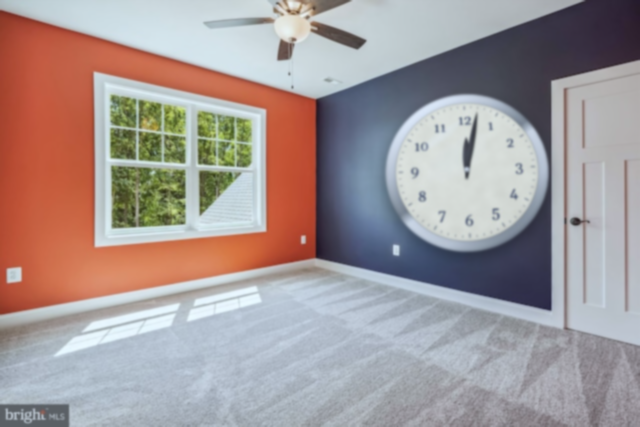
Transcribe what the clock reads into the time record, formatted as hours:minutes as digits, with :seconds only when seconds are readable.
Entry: 12:02
